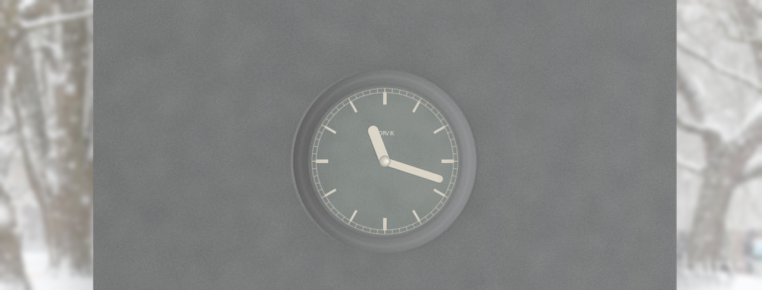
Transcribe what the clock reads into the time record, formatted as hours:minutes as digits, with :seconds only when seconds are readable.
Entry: 11:18
